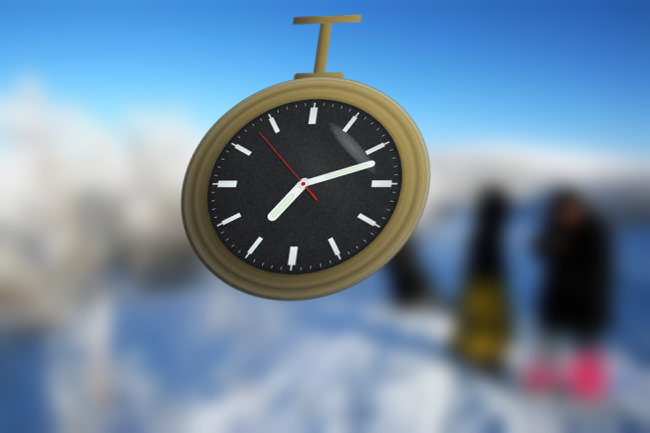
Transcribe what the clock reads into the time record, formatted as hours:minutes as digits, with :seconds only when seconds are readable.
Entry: 7:11:53
